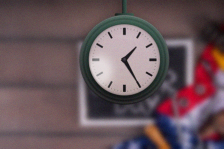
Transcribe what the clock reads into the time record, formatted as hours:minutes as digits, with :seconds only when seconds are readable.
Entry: 1:25
